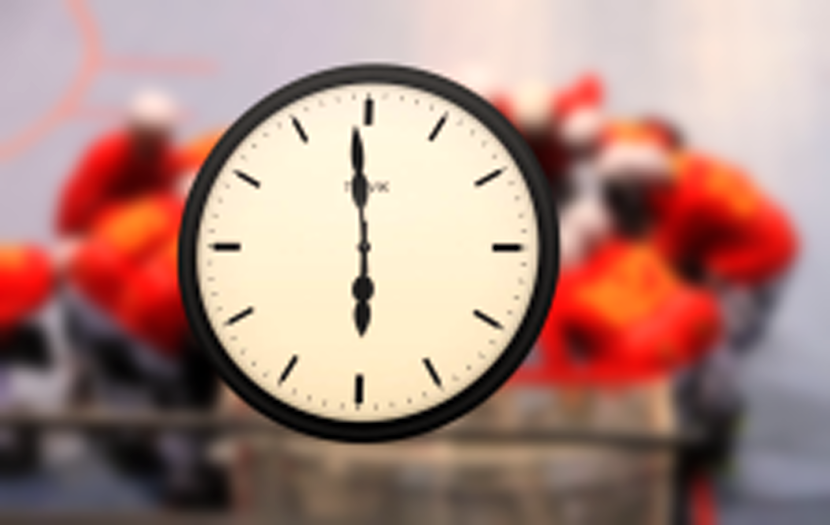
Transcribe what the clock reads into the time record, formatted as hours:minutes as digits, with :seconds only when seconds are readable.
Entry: 5:59
